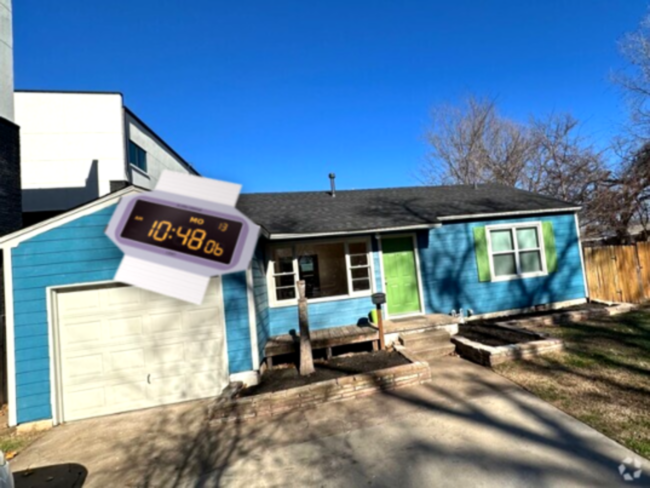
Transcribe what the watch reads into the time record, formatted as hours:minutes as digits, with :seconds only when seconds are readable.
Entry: 10:48:06
